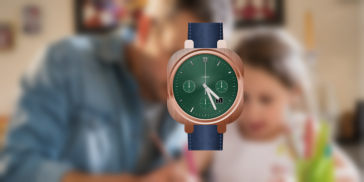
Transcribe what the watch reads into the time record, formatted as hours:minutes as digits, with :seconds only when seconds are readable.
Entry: 4:26
